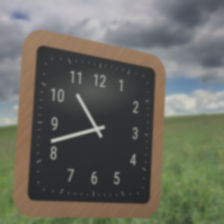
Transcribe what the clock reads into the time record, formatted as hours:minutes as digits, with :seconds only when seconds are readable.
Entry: 10:42
